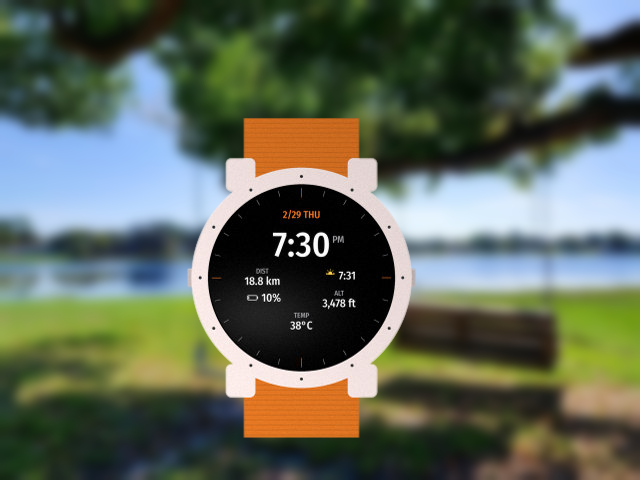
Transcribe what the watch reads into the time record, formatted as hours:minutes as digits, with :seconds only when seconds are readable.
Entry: 7:30
